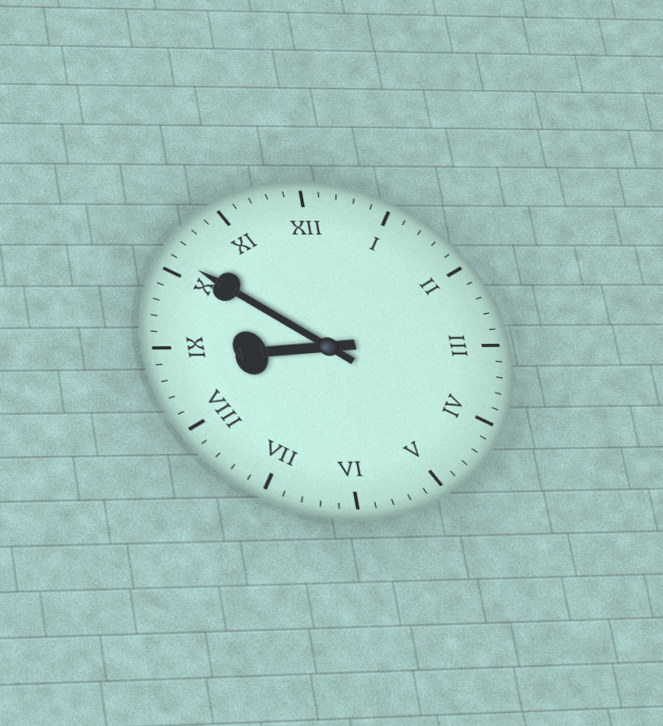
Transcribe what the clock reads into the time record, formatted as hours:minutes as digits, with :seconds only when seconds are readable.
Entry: 8:51
